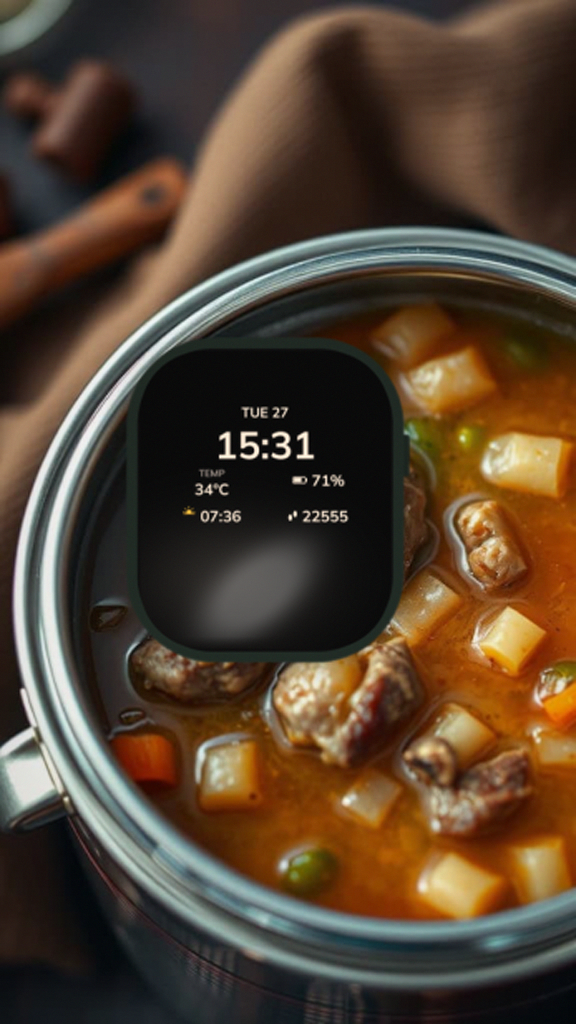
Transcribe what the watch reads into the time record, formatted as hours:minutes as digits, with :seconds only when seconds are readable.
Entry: 15:31
